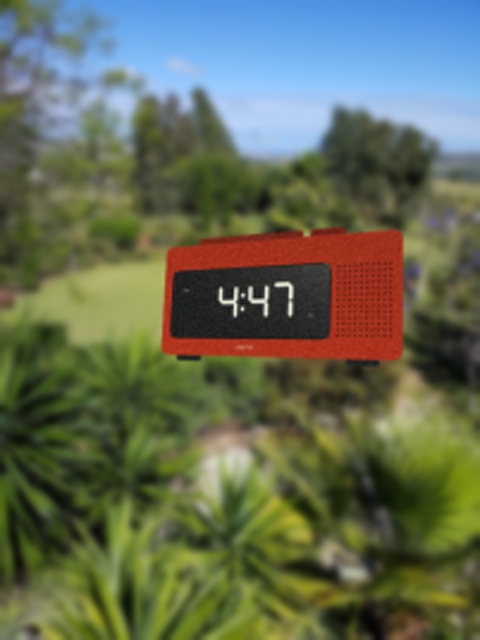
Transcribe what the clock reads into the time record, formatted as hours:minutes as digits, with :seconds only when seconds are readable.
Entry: 4:47
